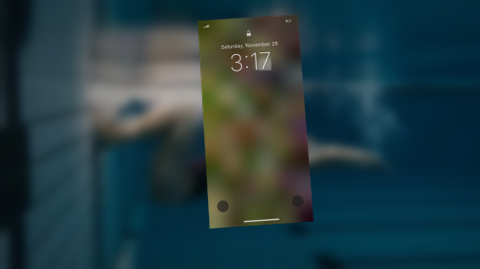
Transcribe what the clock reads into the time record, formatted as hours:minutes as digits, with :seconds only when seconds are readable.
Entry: 3:17
